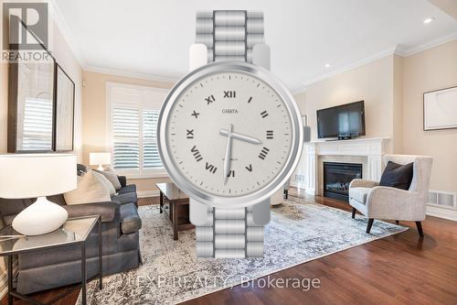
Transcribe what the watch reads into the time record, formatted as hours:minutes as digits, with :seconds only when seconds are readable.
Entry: 3:31
